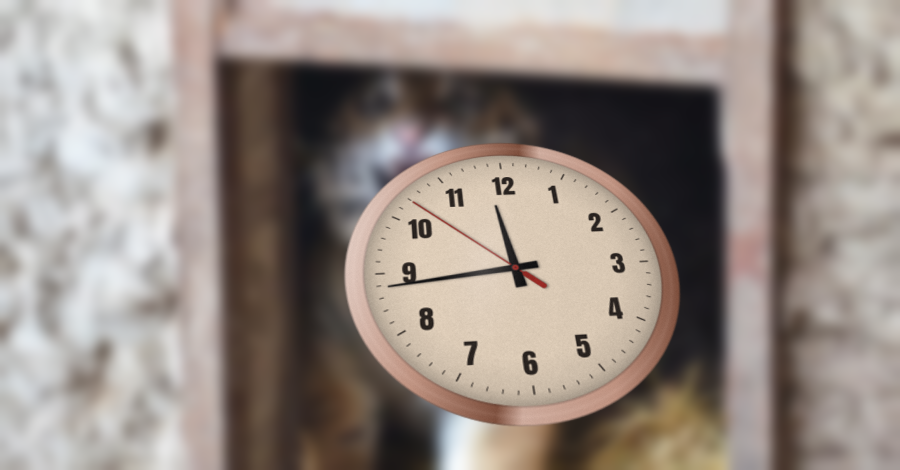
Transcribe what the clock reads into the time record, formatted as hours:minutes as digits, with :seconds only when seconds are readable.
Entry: 11:43:52
